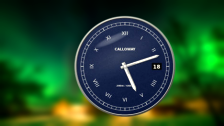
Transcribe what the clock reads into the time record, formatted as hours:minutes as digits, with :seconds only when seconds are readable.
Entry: 5:12
